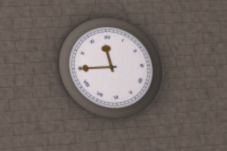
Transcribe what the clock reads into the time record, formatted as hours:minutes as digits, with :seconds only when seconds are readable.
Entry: 11:45
